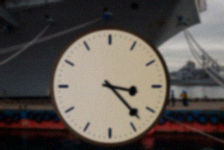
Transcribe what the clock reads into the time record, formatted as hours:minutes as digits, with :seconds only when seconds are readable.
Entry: 3:23
